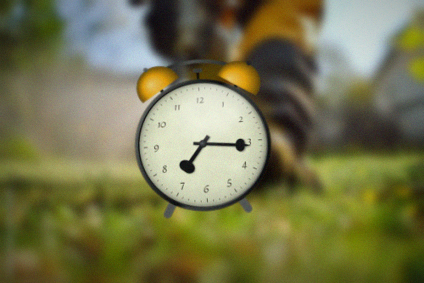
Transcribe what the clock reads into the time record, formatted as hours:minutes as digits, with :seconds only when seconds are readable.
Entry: 7:16
